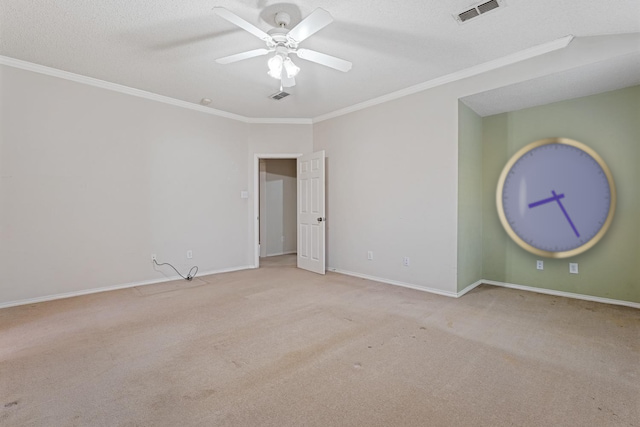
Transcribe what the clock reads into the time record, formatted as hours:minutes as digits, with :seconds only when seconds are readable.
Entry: 8:25
